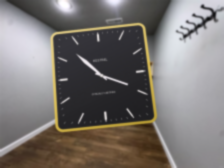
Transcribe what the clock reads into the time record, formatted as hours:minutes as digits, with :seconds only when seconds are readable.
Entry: 3:53
